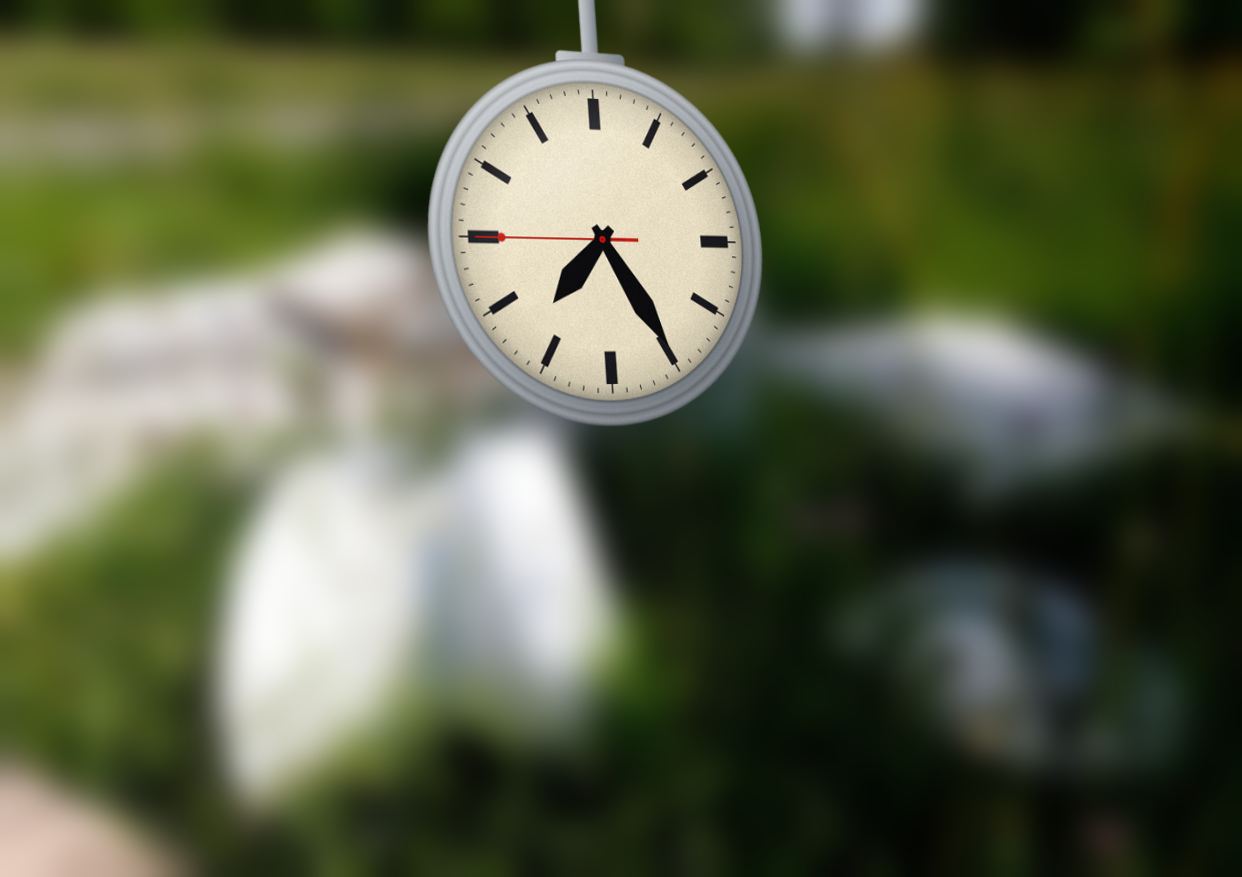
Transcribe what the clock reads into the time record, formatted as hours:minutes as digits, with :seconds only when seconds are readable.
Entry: 7:24:45
